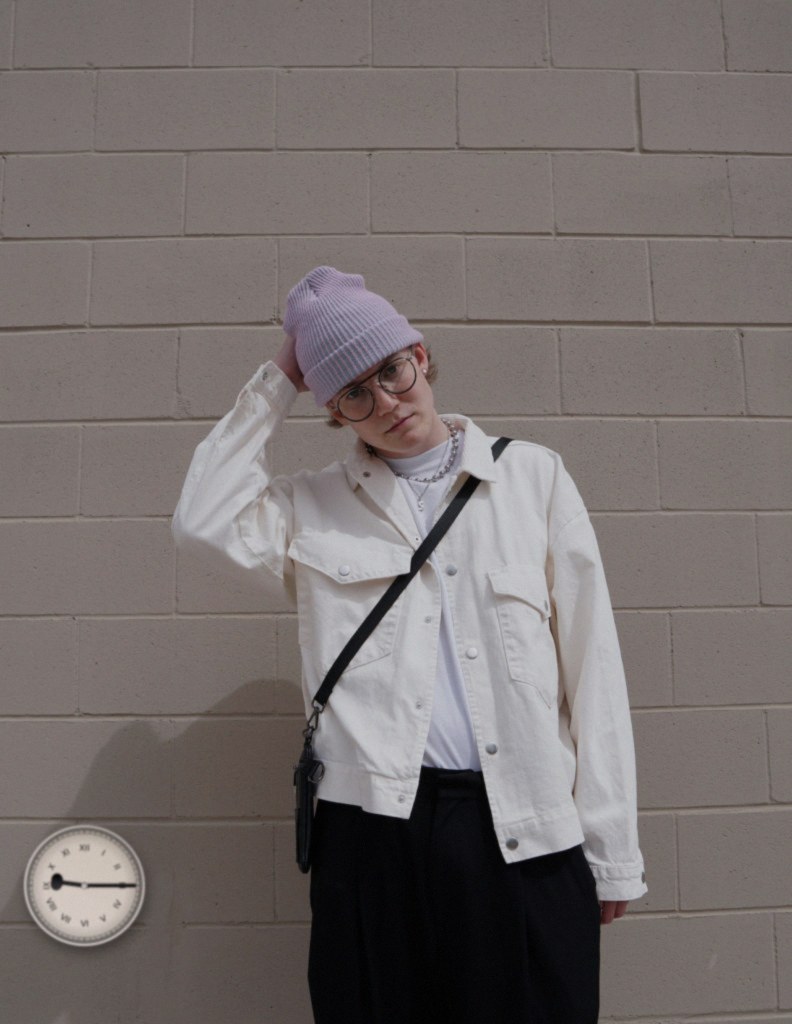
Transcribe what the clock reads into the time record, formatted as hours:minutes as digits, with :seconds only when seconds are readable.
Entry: 9:15
